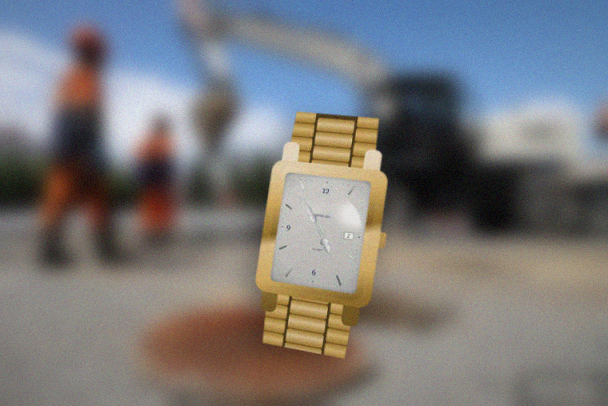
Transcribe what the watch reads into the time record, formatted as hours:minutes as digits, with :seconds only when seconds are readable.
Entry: 4:54
